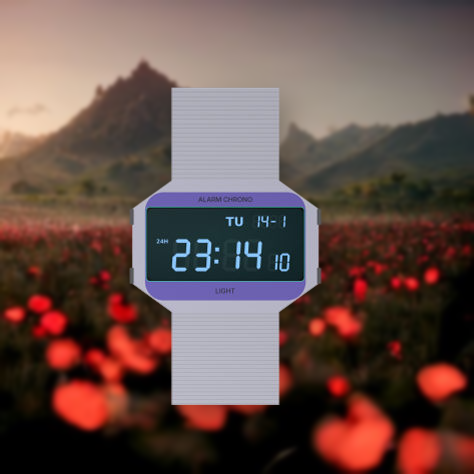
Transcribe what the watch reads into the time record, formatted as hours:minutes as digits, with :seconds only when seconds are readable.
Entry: 23:14:10
